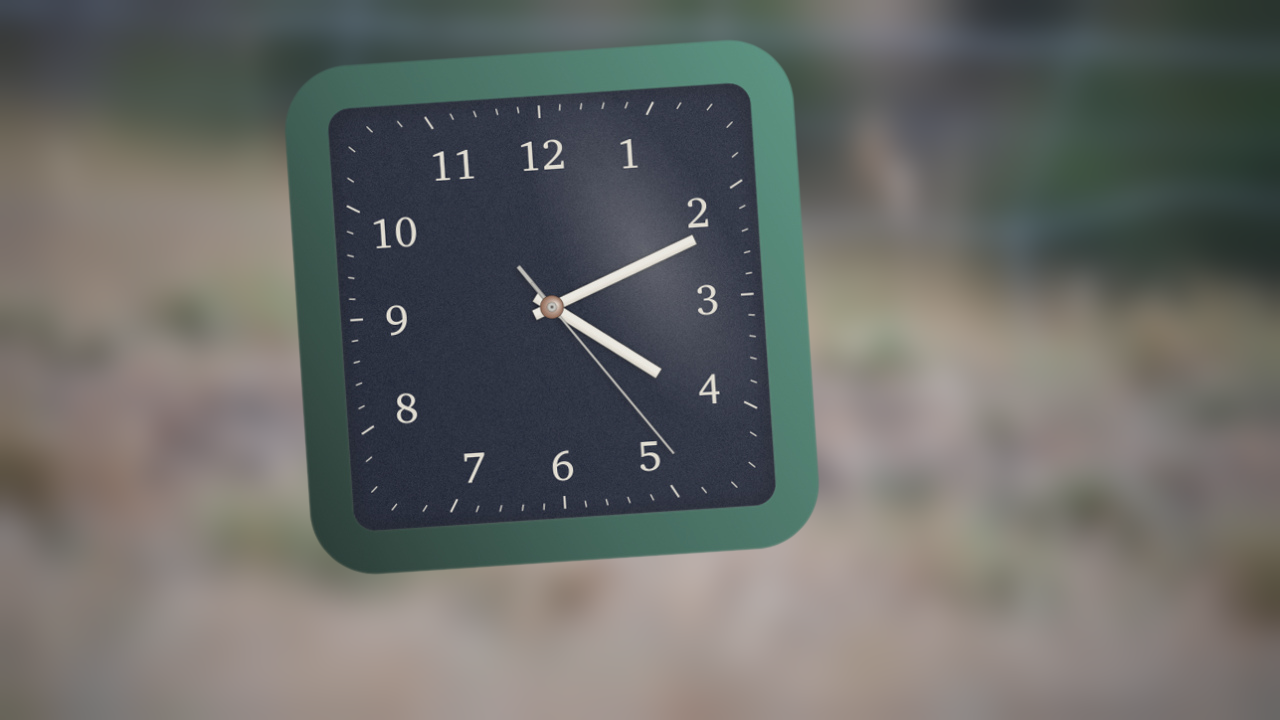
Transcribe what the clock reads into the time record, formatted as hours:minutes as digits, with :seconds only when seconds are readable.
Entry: 4:11:24
